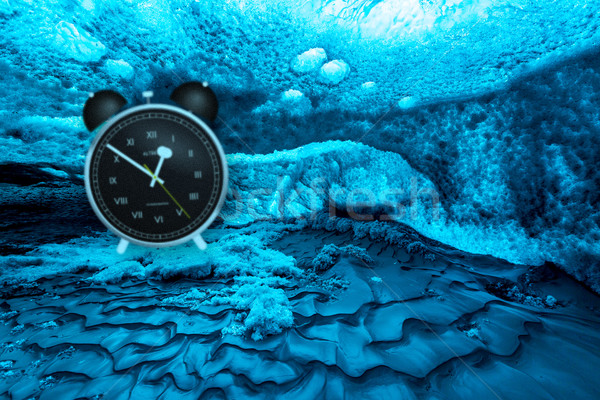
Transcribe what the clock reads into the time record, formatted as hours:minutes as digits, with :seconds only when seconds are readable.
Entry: 12:51:24
